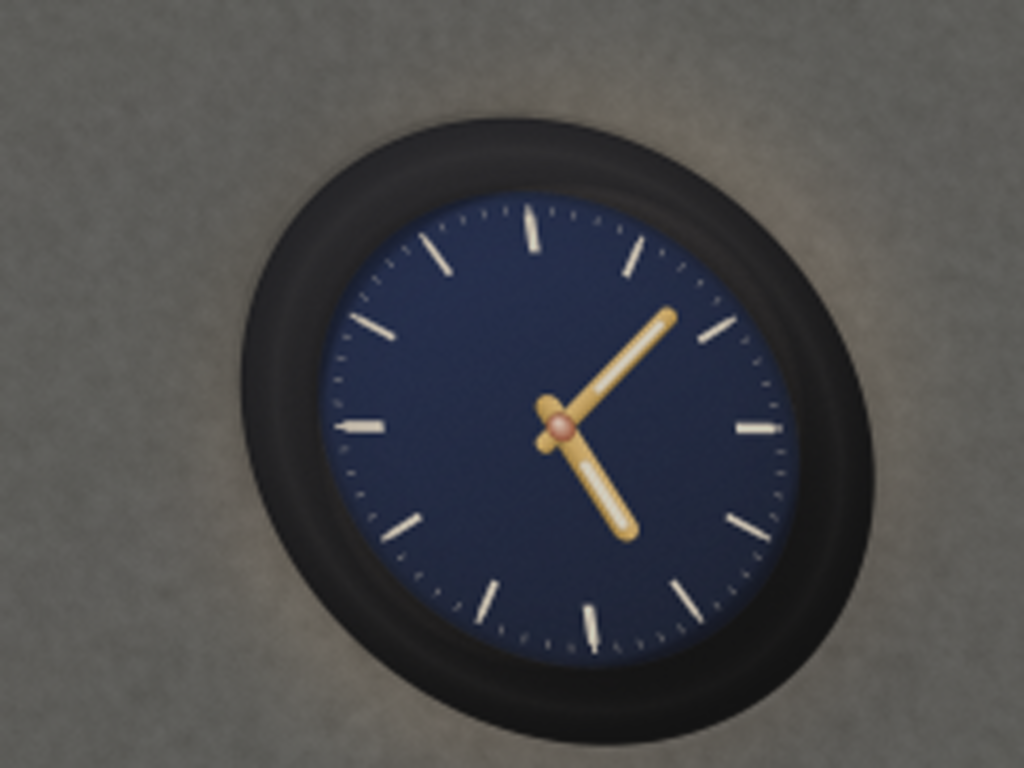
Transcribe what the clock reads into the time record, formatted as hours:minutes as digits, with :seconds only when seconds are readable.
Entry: 5:08
